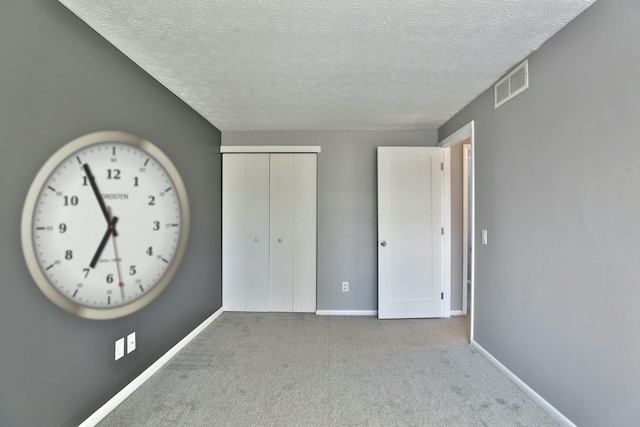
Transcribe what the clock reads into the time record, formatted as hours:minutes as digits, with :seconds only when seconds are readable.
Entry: 6:55:28
